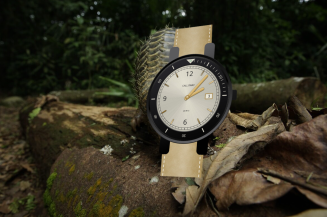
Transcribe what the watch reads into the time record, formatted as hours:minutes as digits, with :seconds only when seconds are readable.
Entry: 2:07
